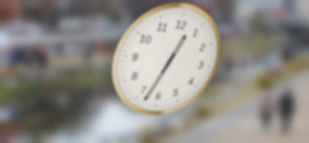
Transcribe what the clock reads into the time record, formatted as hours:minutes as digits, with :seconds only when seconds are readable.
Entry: 12:33
